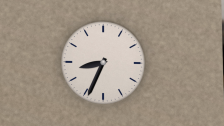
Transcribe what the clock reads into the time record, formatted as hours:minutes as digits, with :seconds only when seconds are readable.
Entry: 8:34
